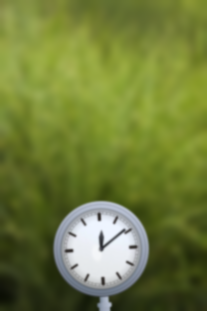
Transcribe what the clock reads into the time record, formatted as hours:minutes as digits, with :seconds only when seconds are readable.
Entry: 12:09
